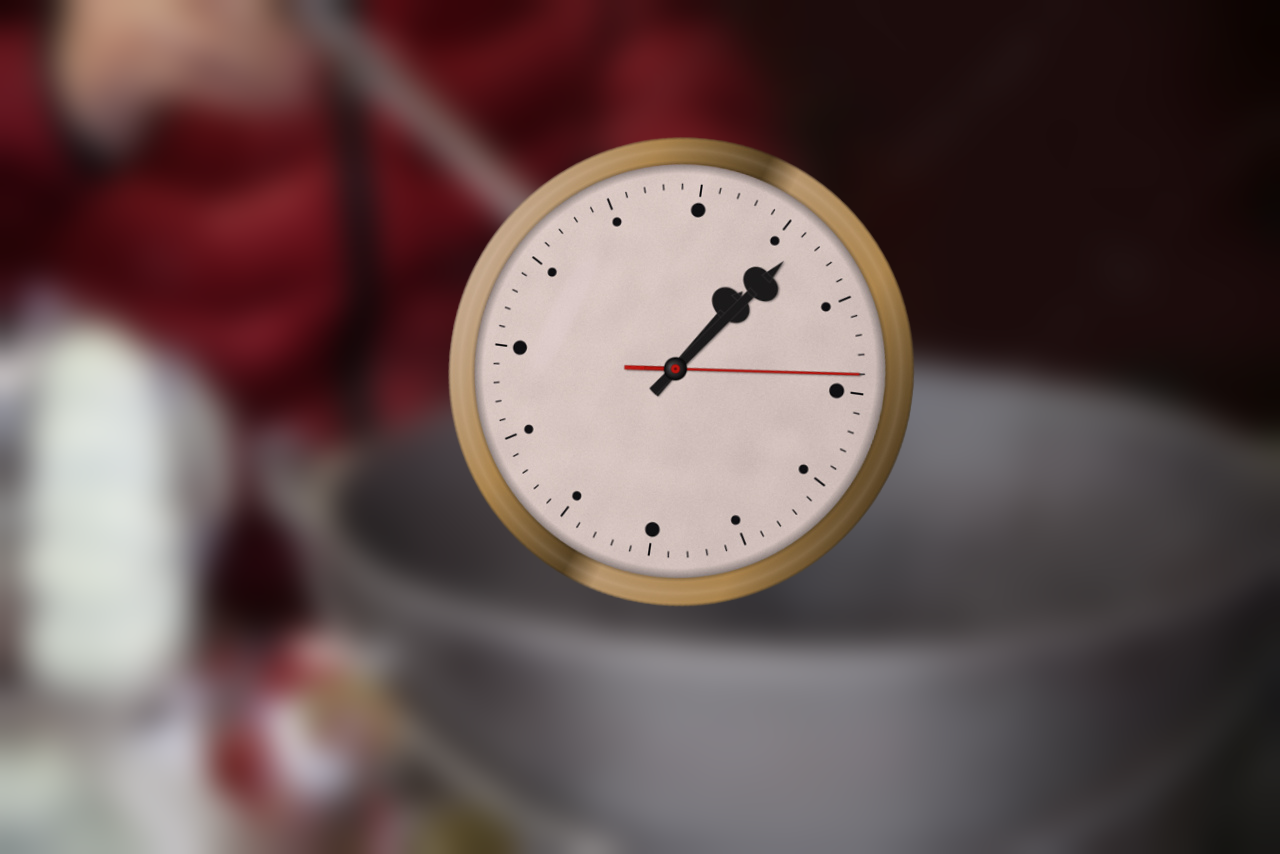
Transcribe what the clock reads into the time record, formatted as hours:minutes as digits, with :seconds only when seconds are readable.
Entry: 1:06:14
